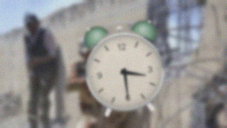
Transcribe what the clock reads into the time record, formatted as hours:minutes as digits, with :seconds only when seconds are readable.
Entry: 3:30
